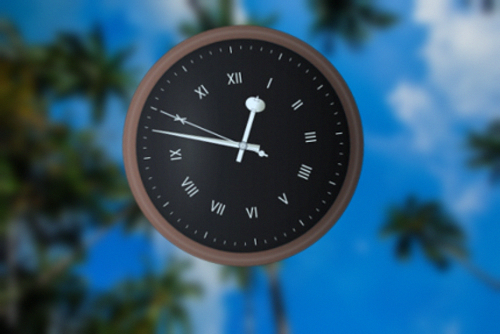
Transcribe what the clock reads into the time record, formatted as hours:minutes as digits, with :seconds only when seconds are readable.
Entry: 12:47:50
